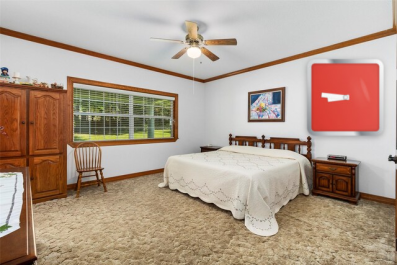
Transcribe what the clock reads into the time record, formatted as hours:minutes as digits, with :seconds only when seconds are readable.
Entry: 8:46
